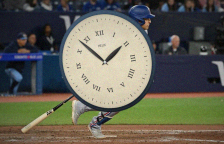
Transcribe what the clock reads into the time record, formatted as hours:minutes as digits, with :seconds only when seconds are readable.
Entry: 1:53
